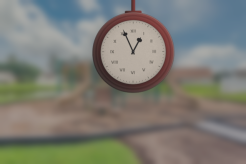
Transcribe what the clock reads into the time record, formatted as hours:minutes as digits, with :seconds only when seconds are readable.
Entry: 12:56
